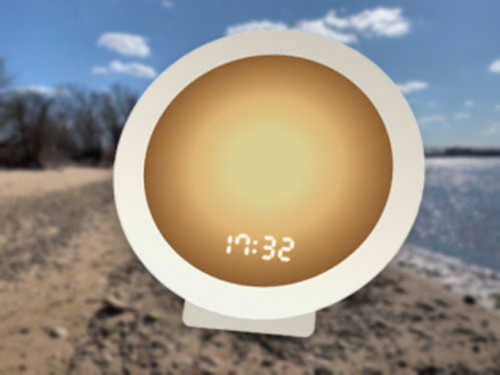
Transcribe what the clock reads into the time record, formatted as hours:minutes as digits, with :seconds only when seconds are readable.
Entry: 17:32
